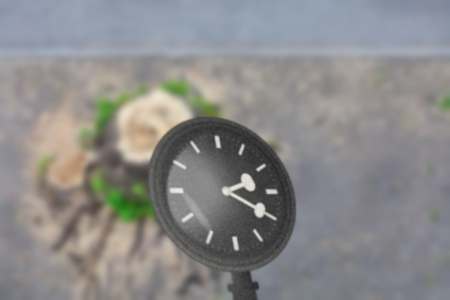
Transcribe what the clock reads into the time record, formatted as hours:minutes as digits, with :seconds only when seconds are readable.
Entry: 2:20
